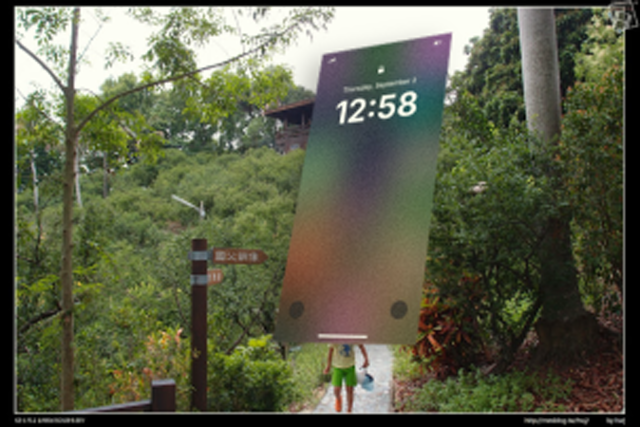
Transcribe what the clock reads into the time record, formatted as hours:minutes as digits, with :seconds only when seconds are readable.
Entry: 12:58
